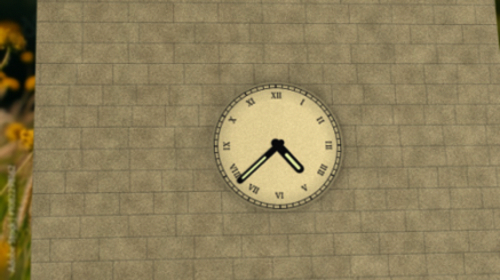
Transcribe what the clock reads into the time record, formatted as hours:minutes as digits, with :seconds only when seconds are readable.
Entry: 4:38
